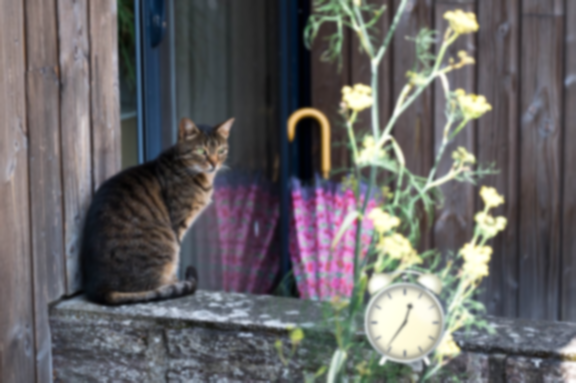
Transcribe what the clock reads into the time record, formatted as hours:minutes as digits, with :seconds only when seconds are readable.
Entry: 12:36
